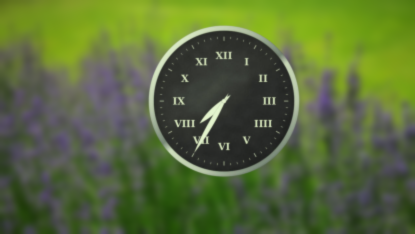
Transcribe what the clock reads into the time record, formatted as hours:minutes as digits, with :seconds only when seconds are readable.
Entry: 7:35
